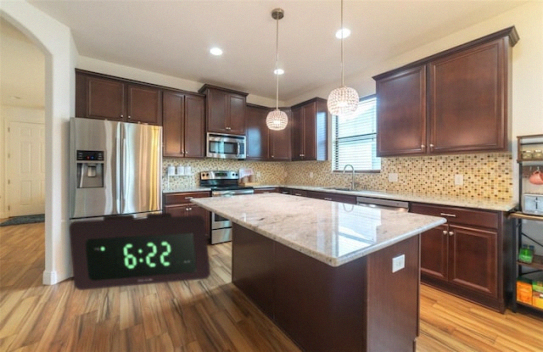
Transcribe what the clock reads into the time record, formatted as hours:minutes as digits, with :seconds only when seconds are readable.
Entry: 6:22
